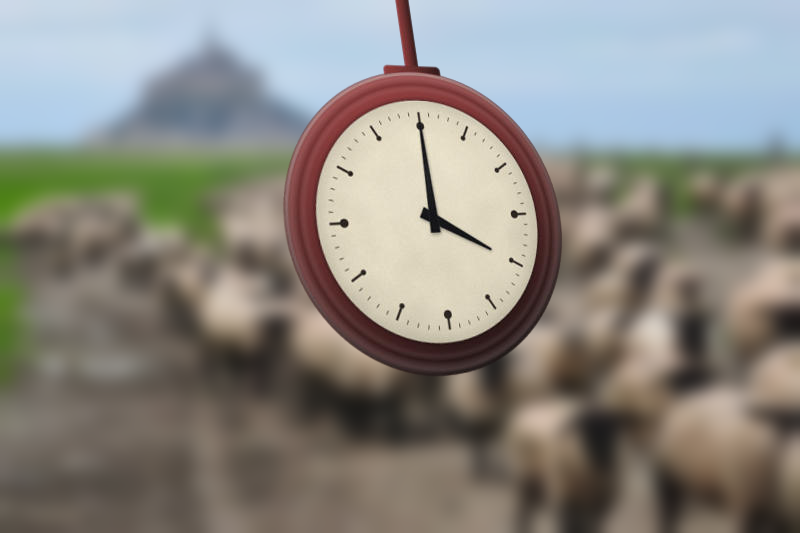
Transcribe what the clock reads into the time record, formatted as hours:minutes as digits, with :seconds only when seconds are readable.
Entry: 4:00
